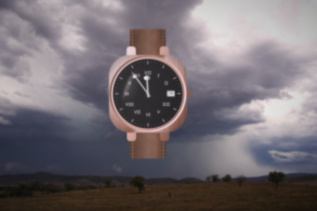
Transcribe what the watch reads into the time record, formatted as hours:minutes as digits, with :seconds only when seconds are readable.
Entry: 11:54
